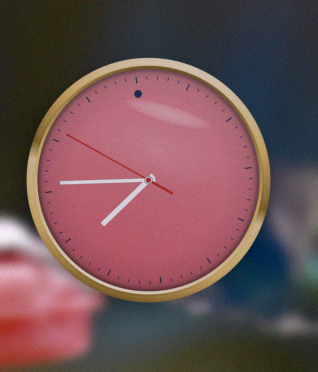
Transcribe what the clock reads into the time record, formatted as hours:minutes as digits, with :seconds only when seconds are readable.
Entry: 7:45:51
